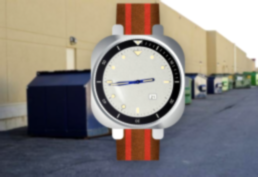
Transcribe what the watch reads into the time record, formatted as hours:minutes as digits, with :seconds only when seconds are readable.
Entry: 2:44
